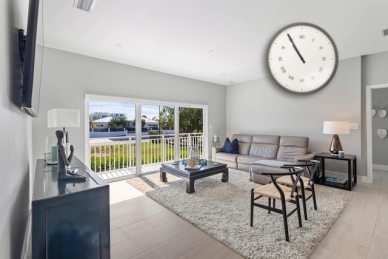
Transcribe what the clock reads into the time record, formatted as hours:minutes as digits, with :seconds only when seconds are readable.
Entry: 10:55
